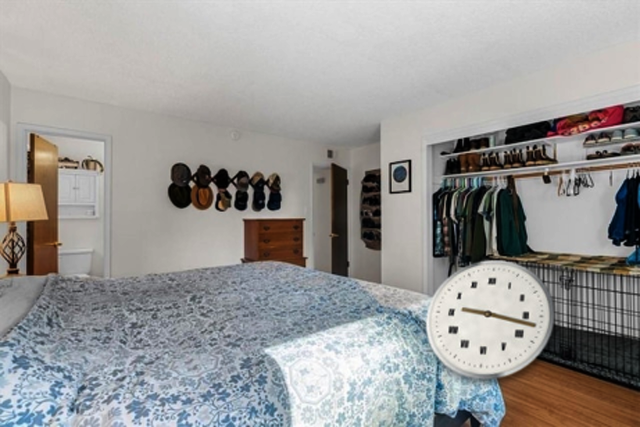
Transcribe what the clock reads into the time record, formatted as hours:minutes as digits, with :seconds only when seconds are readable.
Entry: 9:17
